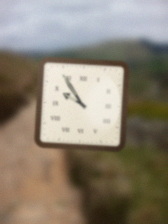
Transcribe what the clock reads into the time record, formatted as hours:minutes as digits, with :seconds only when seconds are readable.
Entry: 9:54
